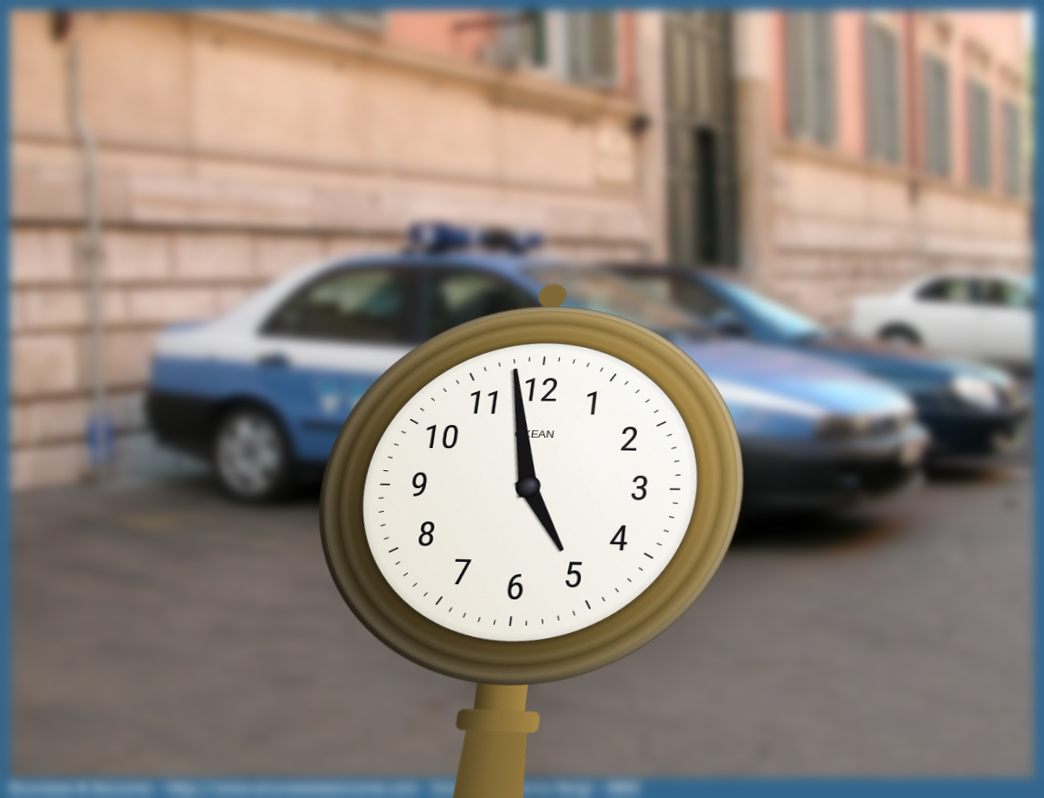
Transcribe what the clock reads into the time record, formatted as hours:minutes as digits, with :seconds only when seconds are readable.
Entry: 4:58
